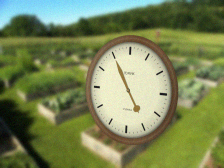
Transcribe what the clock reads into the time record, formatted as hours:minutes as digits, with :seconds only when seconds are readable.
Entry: 4:55
